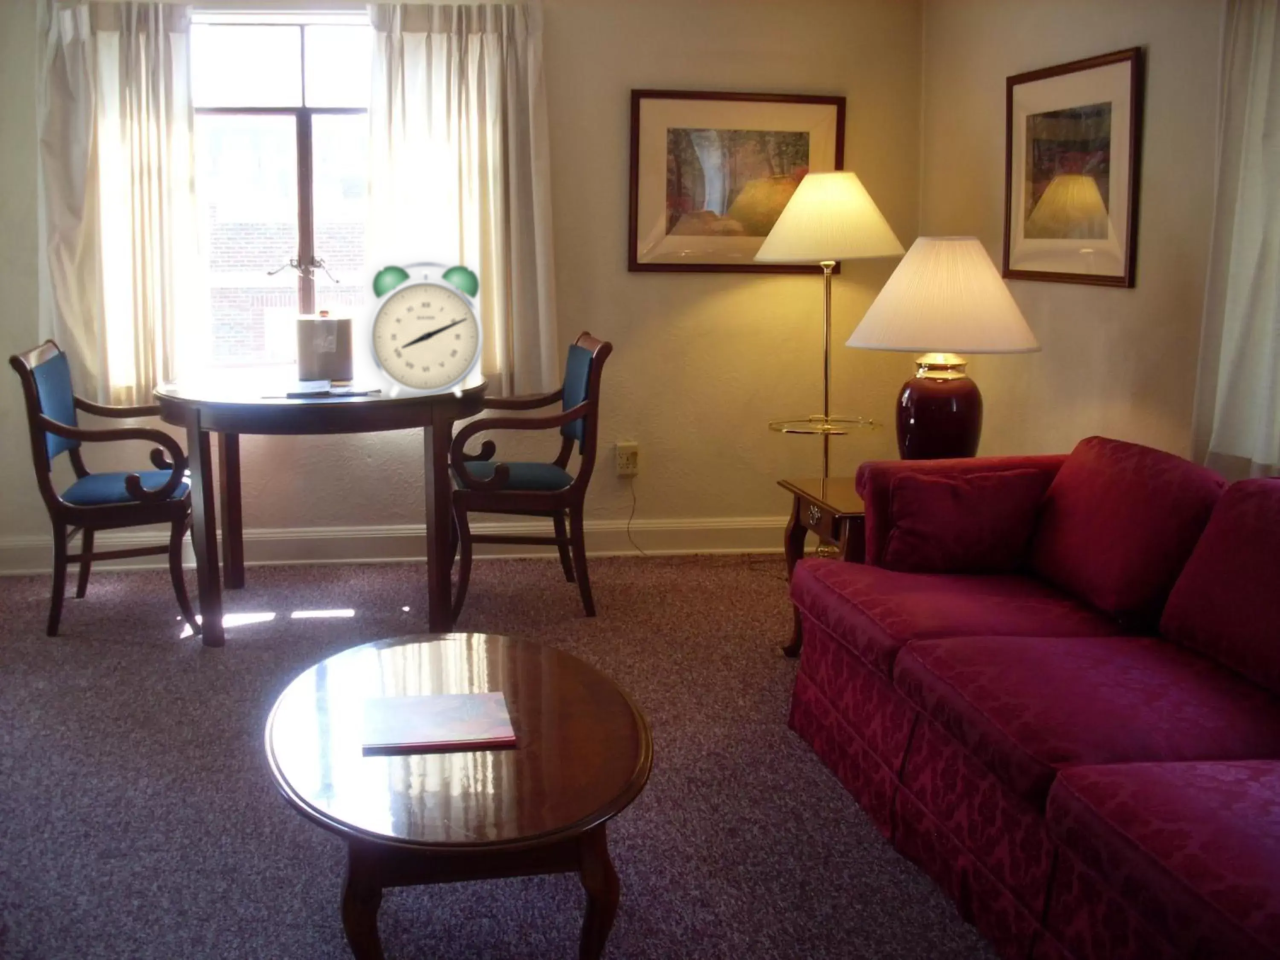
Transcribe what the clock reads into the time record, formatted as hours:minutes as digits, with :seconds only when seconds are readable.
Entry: 8:11
